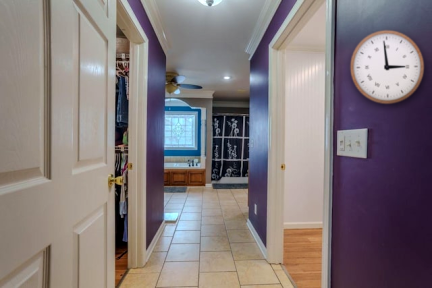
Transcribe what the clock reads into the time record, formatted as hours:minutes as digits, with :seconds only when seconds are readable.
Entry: 2:59
